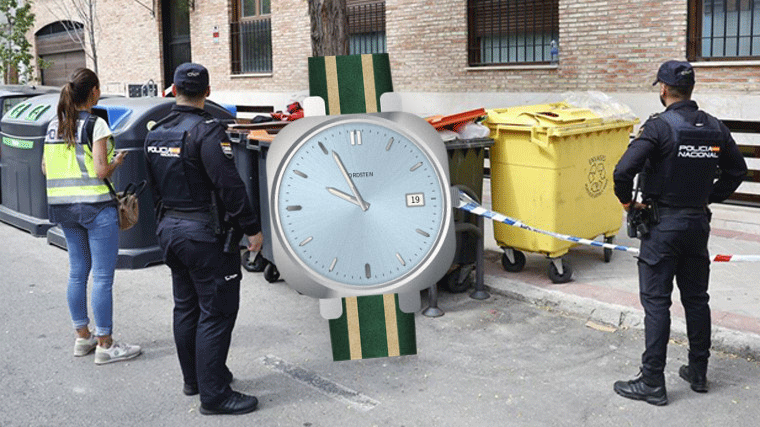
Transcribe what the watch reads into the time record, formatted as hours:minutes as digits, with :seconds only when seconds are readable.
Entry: 9:56
